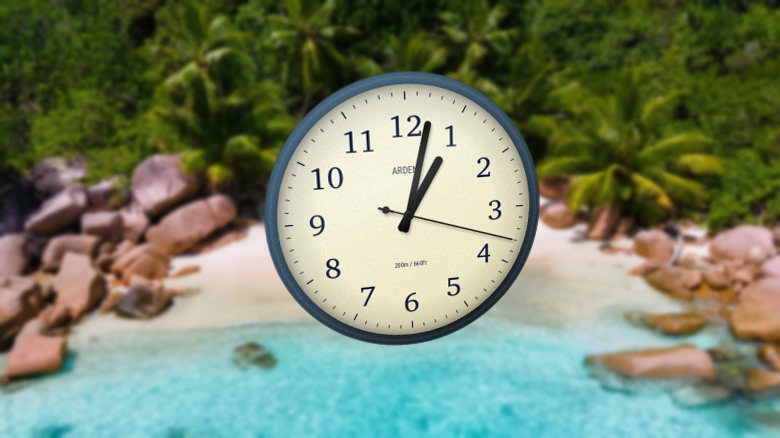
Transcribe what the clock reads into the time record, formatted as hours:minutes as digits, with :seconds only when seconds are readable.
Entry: 1:02:18
